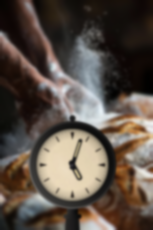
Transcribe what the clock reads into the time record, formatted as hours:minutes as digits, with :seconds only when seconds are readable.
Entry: 5:03
